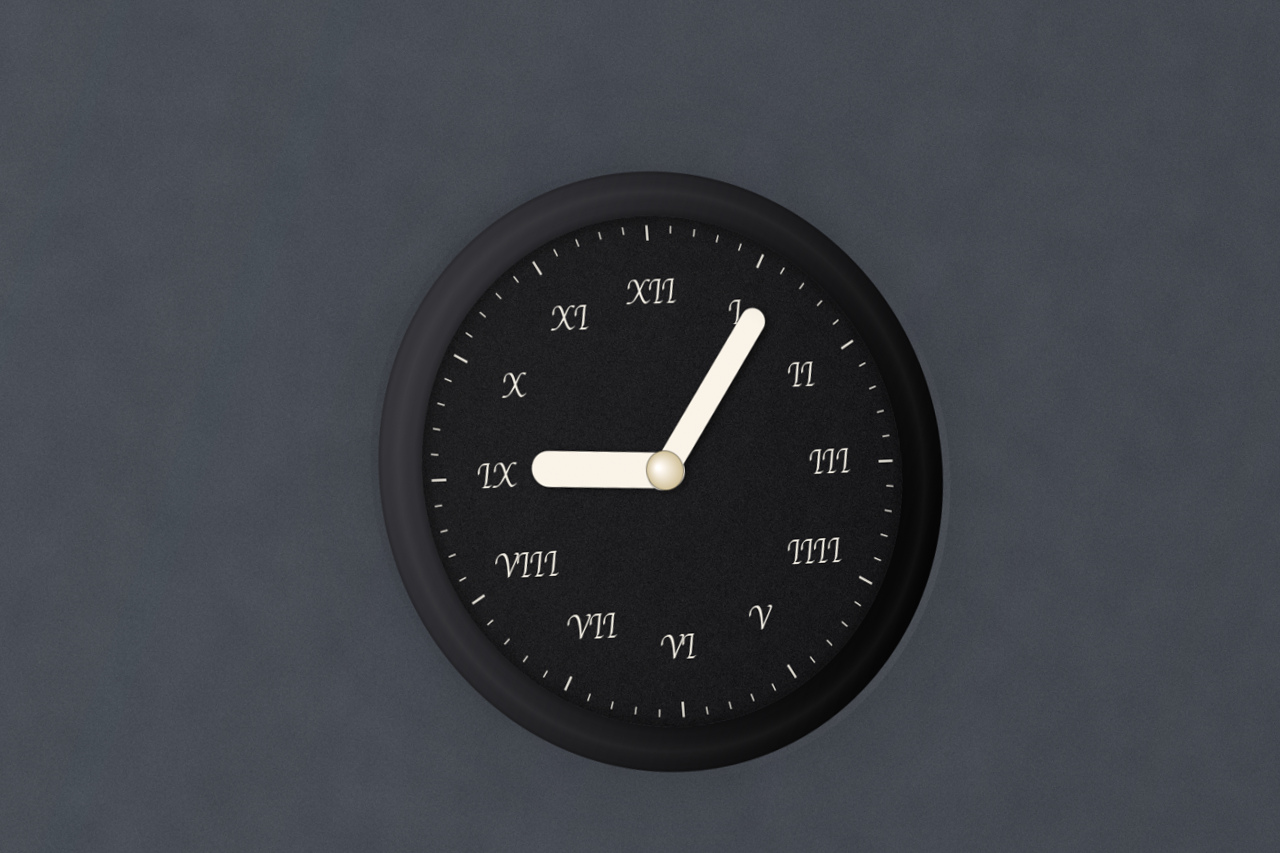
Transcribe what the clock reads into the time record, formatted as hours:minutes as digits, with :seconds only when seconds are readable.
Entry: 9:06
